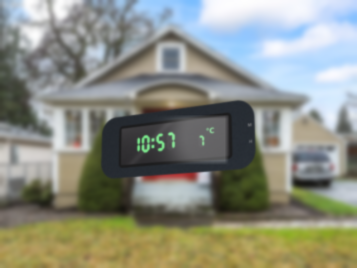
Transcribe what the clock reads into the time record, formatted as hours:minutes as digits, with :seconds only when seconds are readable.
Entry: 10:57
